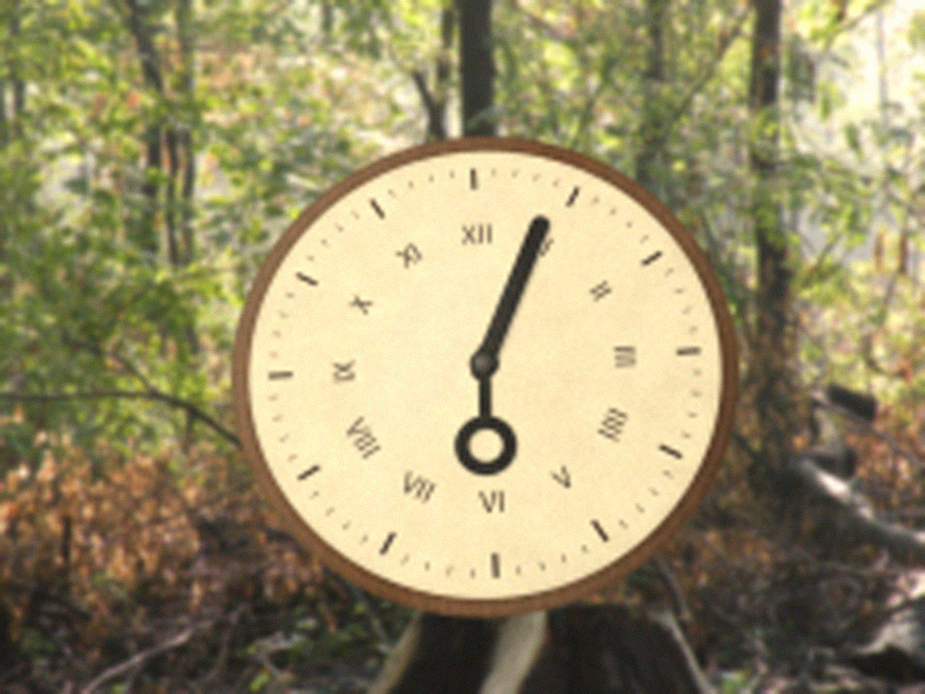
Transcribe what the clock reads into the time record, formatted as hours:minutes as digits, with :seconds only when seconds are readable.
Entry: 6:04
